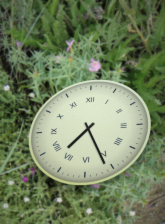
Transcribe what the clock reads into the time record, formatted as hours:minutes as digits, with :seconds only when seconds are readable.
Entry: 7:26
